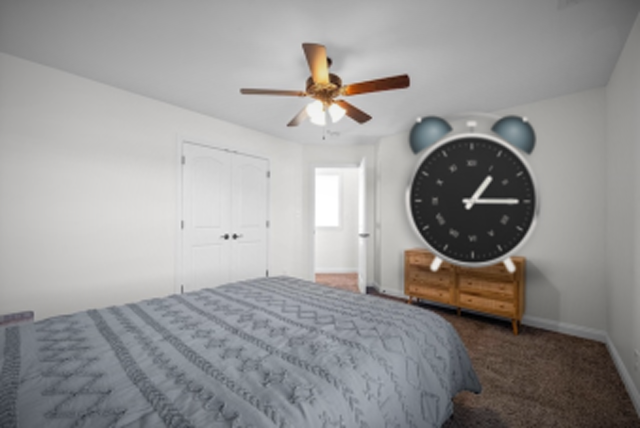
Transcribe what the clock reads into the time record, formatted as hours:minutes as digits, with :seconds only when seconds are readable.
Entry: 1:15
